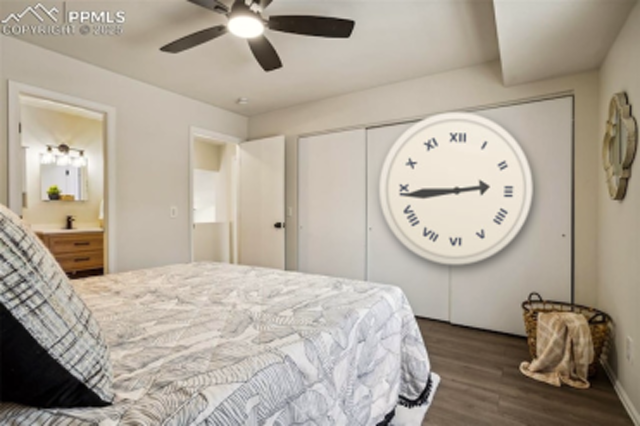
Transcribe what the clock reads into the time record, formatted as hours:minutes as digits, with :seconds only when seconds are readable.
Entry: 2:44
